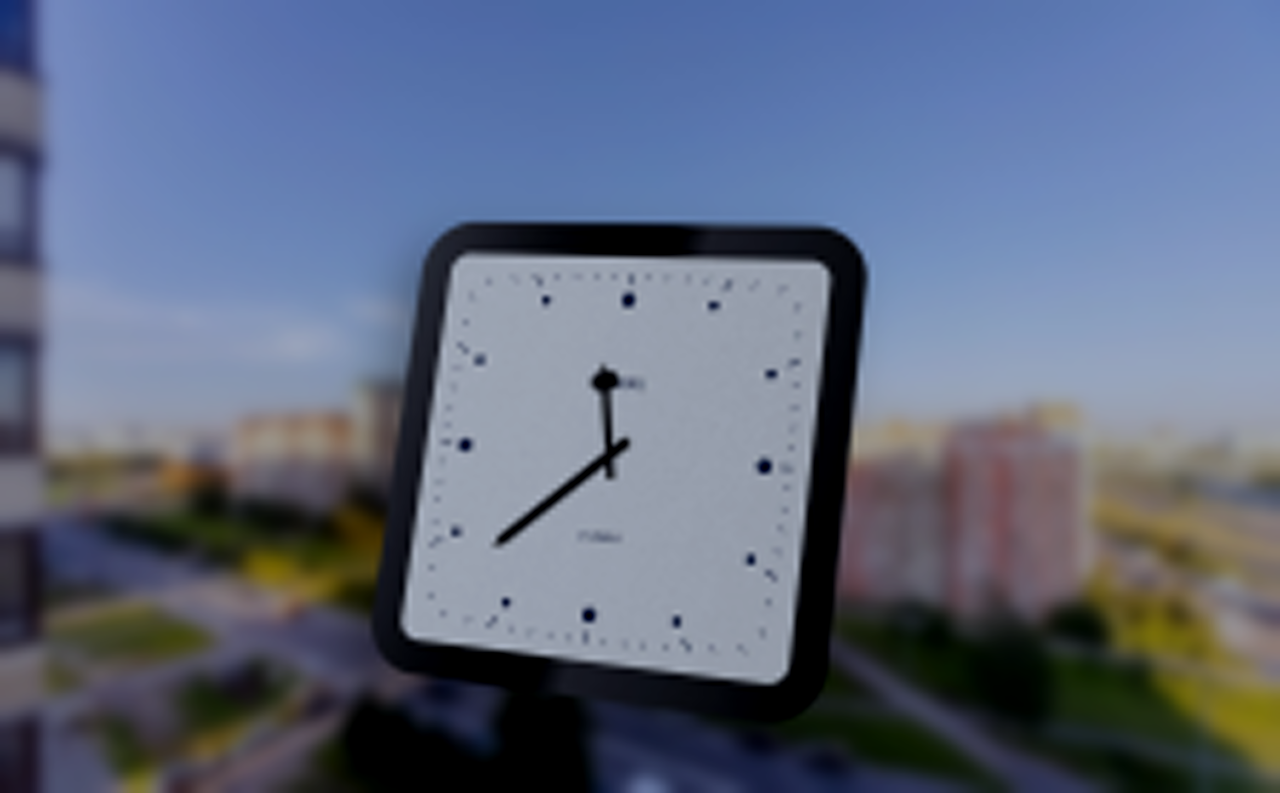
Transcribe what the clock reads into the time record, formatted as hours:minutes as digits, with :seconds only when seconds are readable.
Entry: 11:38
